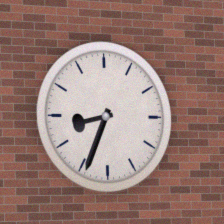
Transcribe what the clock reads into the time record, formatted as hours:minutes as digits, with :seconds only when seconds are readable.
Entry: 8:34
